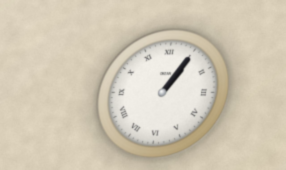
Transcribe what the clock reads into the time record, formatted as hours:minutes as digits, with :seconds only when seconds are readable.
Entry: 1:05
